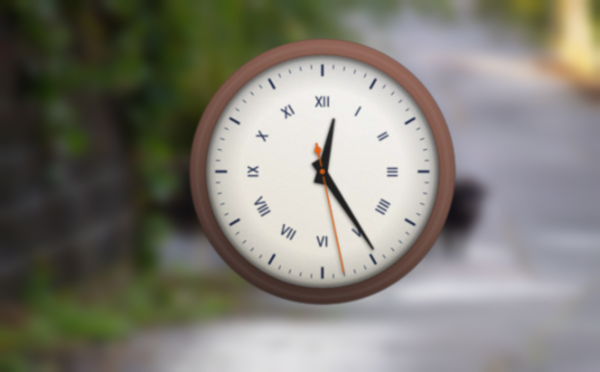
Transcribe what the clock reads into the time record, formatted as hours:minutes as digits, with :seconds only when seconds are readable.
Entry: 12:24:28
